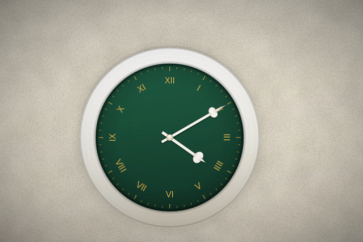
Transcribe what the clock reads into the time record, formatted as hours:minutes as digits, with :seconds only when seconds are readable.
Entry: 4:10
